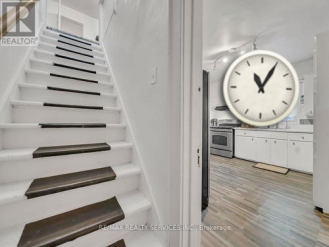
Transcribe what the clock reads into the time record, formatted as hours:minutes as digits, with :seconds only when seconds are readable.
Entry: 11:05
